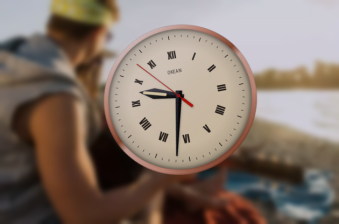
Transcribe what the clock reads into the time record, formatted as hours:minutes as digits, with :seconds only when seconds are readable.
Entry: 9:31:53
